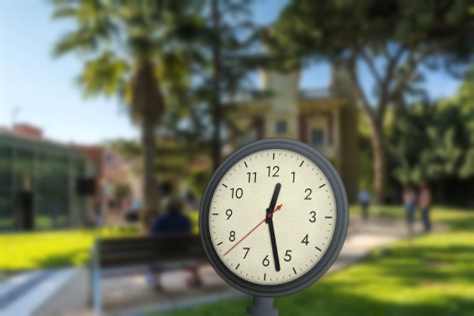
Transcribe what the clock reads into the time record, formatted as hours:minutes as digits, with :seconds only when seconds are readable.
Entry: 12:27:38
